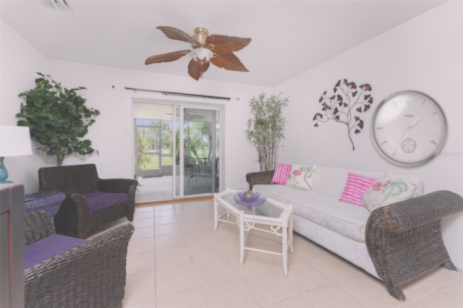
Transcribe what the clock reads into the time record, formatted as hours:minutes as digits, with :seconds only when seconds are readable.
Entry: 1:35
